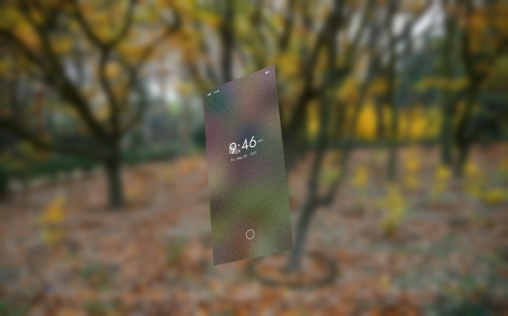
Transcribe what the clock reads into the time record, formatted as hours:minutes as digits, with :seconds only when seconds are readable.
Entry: 9:46
